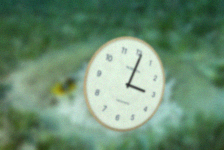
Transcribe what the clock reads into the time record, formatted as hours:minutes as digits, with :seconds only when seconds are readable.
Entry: 3:01
